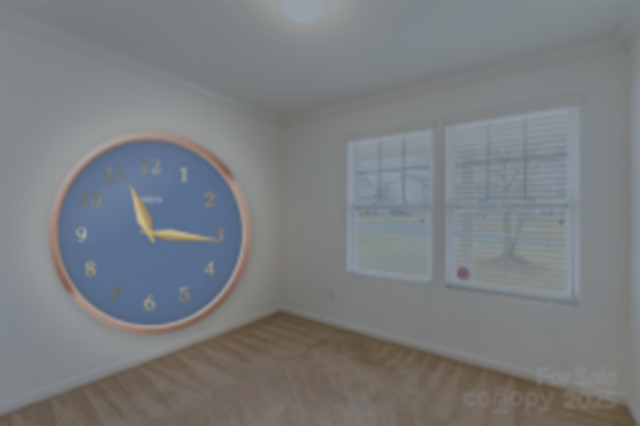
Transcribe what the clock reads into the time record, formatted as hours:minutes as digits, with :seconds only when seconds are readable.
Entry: 11:16
